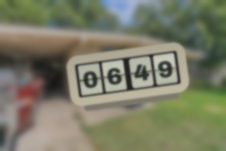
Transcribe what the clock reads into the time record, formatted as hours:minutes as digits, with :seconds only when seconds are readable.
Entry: 6:49
